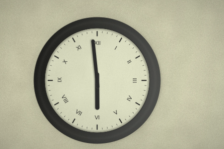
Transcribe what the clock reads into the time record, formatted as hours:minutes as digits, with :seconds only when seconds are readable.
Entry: 5:59
